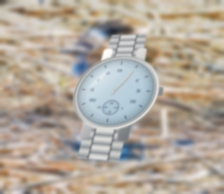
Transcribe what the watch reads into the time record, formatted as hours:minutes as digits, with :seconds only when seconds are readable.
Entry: 1:05
